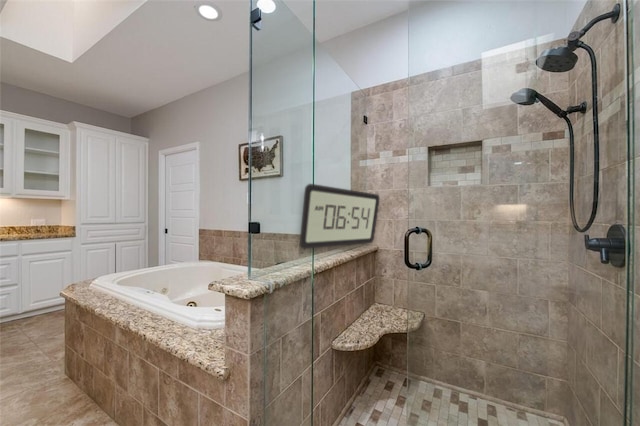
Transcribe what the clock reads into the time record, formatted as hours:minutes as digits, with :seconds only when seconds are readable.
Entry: 6:54
